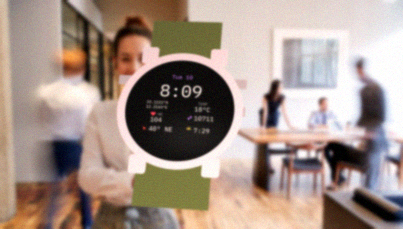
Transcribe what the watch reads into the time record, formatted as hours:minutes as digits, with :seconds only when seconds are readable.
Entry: 8:09
